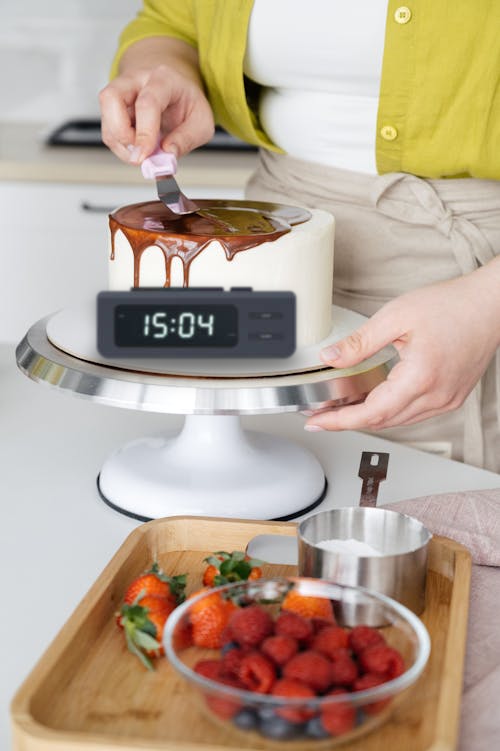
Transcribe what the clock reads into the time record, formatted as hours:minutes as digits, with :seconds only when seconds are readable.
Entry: 15:04
